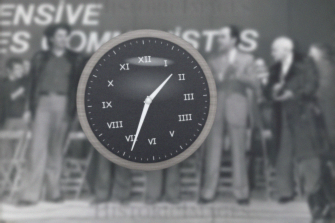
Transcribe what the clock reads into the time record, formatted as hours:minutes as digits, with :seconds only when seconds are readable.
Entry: 1:34
